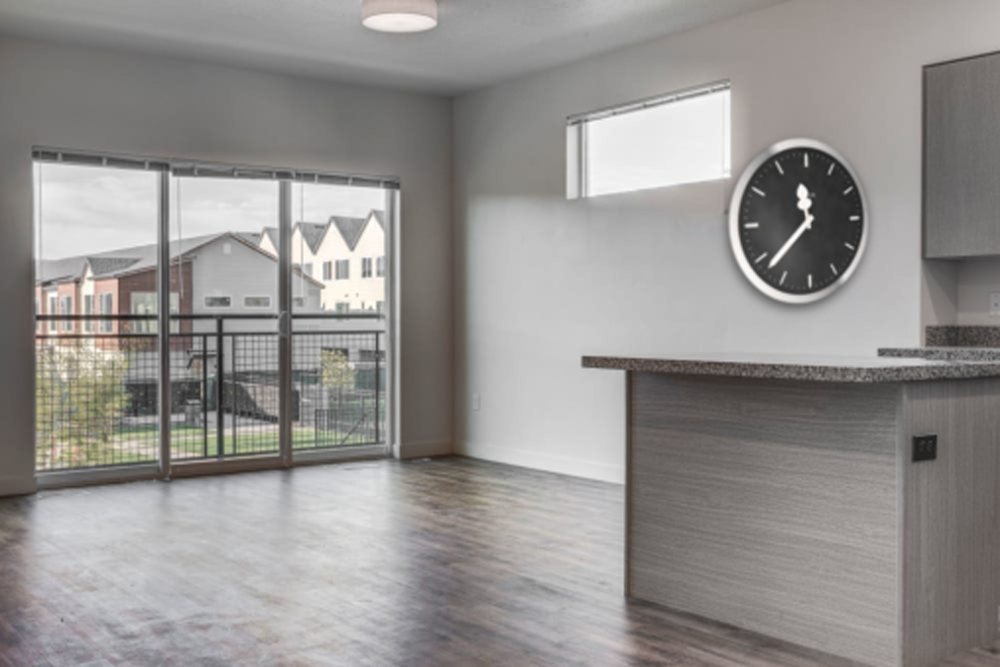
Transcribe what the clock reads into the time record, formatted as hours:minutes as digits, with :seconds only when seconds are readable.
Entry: 11:38
